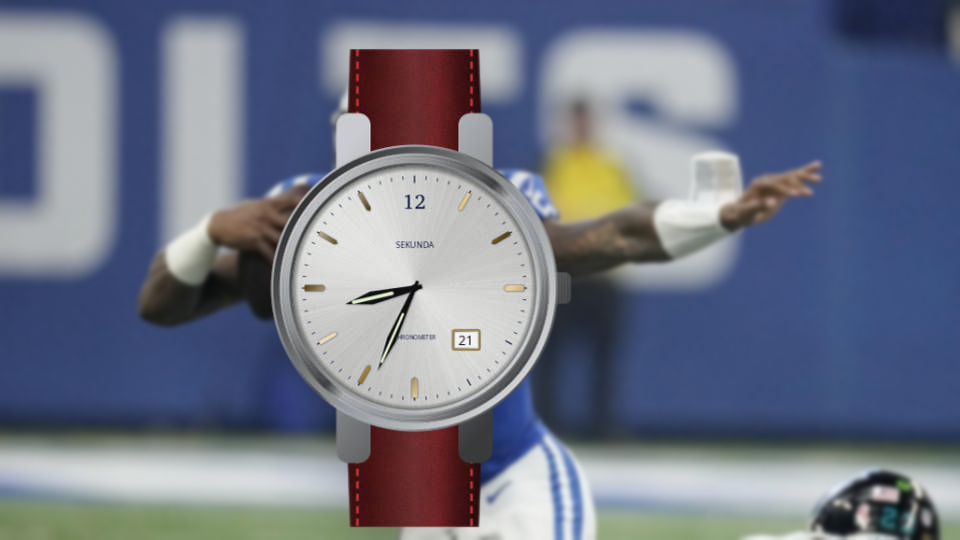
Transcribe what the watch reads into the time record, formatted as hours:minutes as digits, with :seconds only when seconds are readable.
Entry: 8:34
